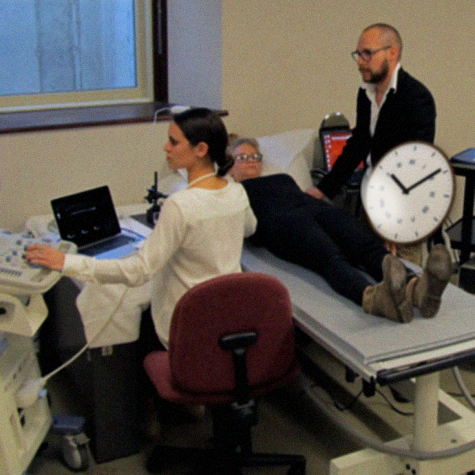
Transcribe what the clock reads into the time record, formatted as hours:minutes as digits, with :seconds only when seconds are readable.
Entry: 10:09
